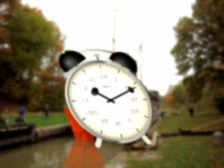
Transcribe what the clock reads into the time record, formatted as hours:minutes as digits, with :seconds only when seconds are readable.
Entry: 10:11
